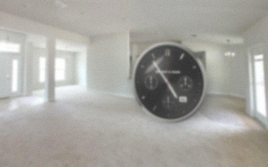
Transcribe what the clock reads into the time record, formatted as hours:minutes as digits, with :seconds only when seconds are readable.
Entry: 4:54
